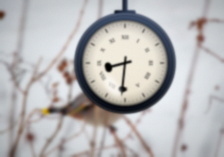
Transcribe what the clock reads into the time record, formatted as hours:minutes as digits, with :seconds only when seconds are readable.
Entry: 8:31
